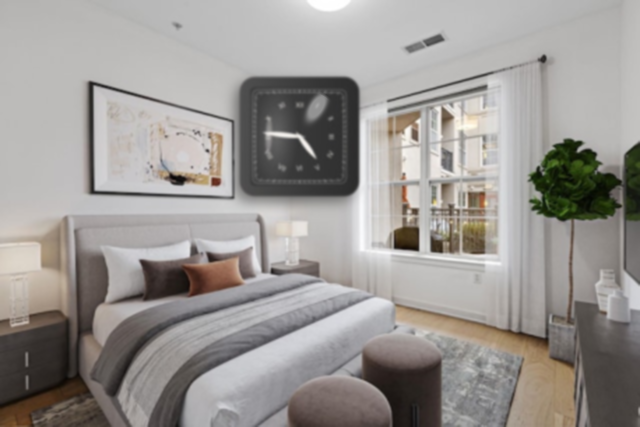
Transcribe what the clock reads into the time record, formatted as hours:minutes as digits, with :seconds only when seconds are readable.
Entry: 4:46
